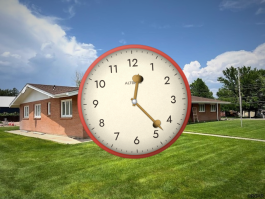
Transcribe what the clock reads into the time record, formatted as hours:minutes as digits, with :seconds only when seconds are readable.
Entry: 12:23
